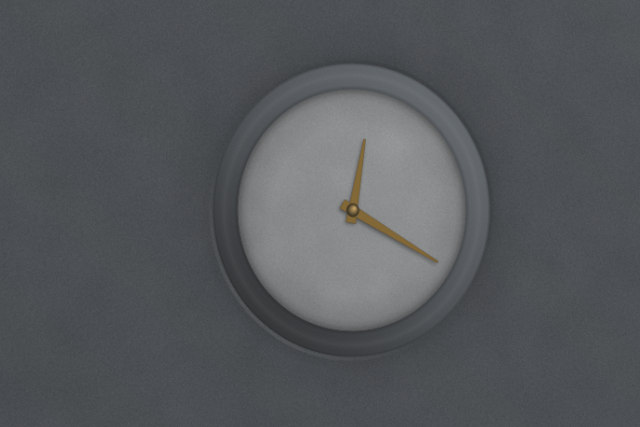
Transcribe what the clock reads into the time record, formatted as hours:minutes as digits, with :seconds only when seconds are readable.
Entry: 12:20
